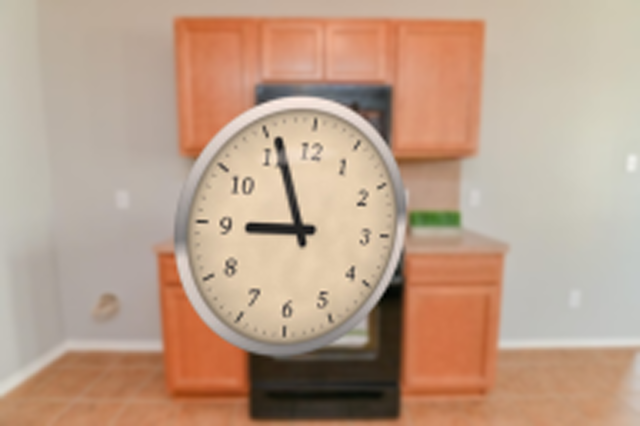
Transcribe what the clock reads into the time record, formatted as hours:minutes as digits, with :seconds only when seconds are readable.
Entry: 8:56
